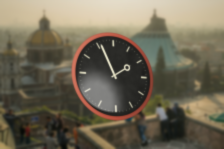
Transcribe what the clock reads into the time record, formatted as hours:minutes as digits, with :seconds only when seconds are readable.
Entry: 1:56
